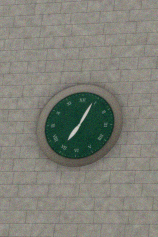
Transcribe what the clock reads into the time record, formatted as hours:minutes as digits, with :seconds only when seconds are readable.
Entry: 7:04
